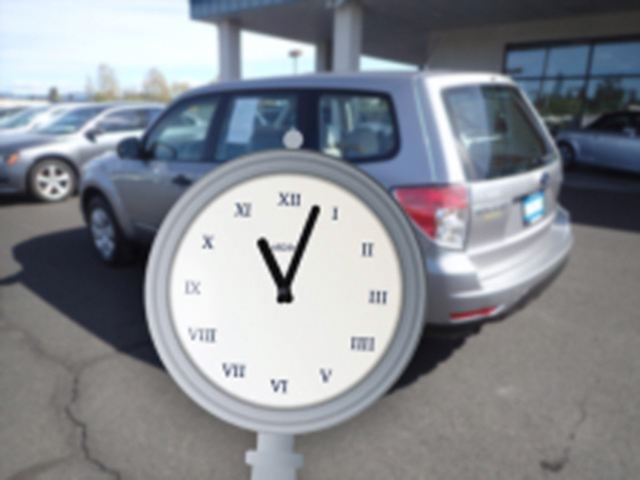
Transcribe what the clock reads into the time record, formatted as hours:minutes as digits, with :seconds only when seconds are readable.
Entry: 11:03
